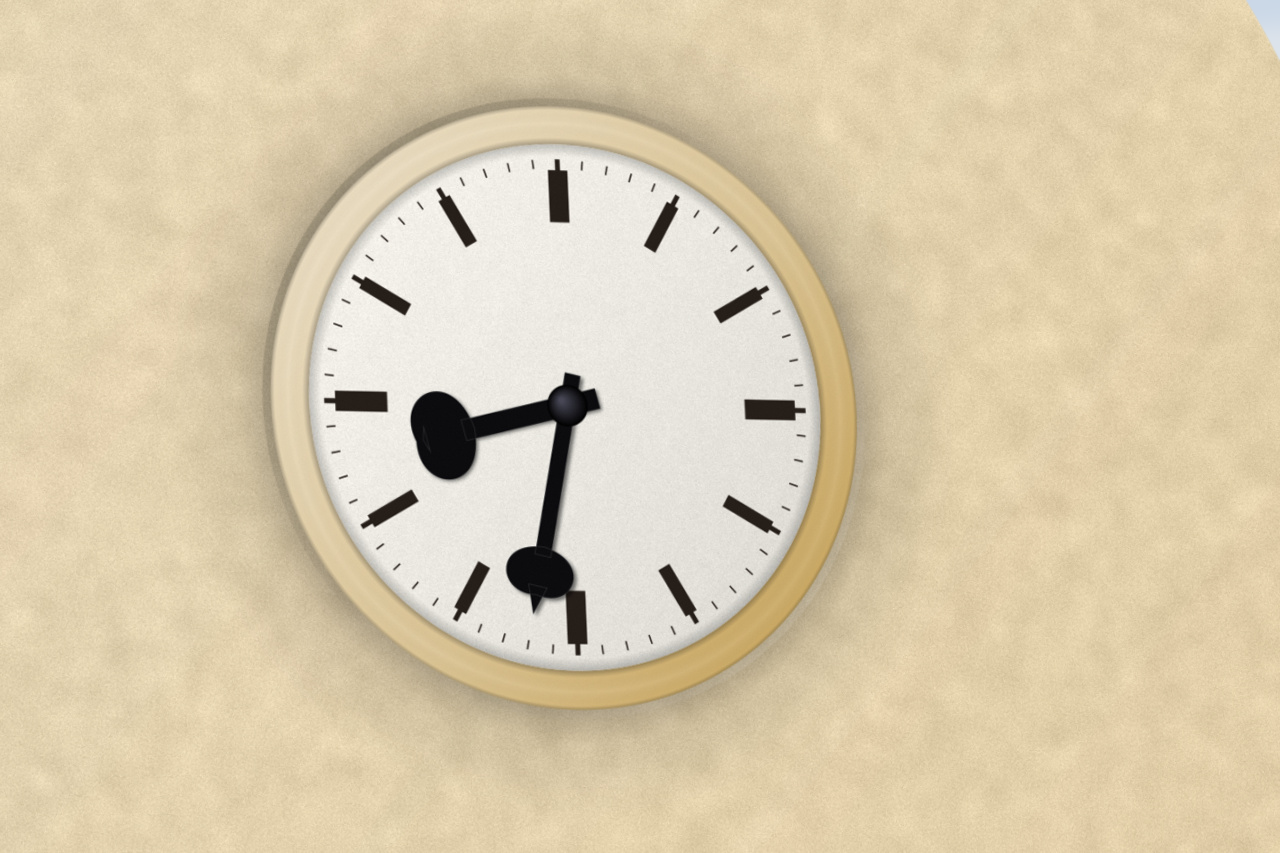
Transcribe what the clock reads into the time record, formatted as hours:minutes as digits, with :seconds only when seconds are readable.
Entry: 8:32
